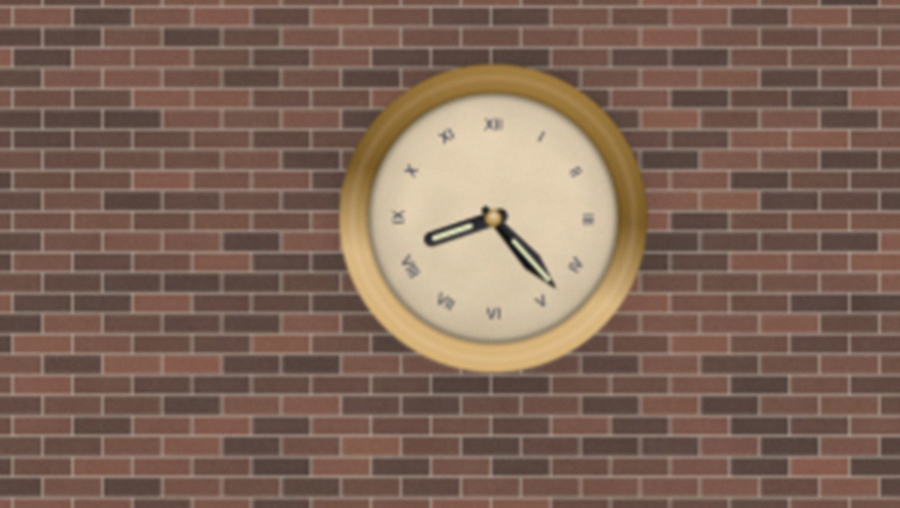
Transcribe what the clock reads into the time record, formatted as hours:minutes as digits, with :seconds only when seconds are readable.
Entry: 8:23
